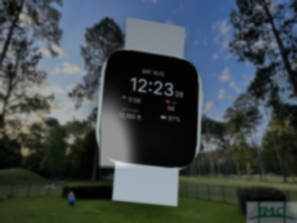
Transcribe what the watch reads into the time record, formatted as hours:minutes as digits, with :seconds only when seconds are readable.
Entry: 12:23
